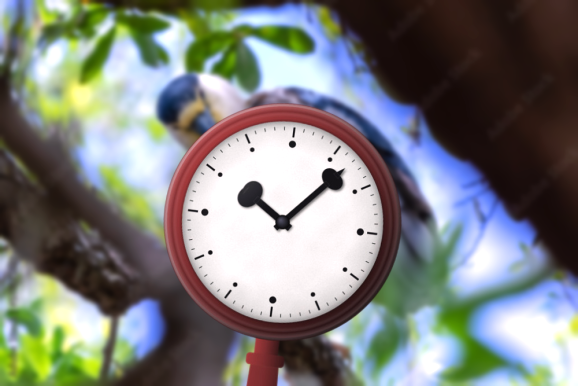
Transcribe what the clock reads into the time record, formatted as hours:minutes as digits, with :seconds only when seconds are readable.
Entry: 10:07
